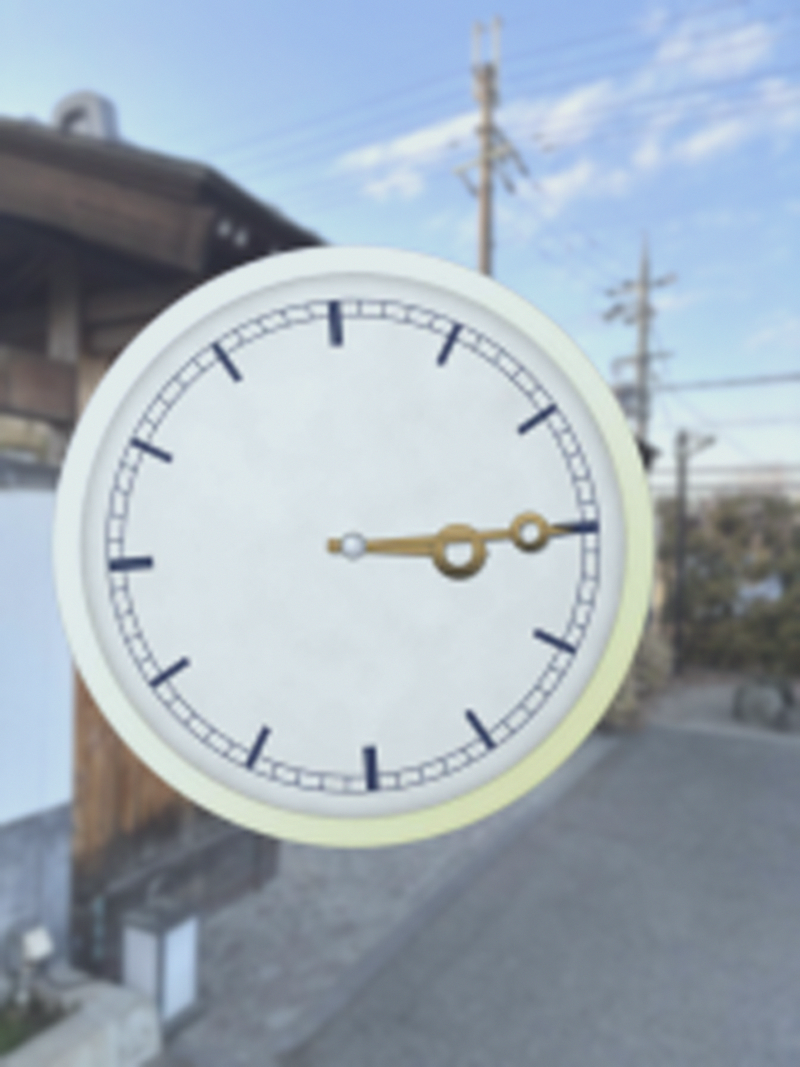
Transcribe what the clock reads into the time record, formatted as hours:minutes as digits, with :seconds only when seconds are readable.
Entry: 3:15
